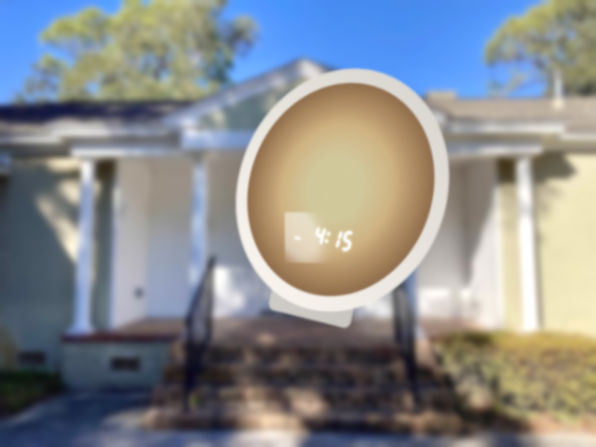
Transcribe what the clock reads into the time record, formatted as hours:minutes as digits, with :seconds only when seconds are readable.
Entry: 4:15
